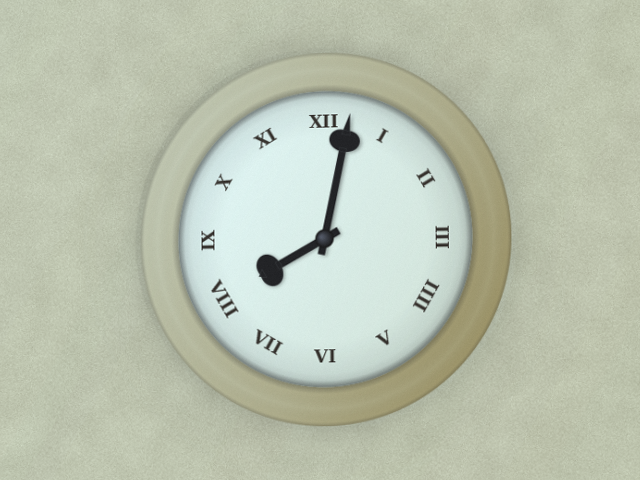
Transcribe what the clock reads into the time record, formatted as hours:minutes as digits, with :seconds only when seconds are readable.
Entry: 8:02
